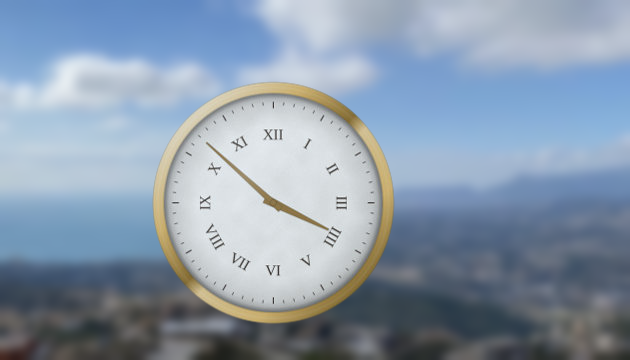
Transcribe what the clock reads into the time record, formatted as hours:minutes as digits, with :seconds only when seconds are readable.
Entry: 3:52
